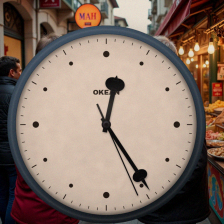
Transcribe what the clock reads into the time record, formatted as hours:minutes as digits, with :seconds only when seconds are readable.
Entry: 12:24:26
